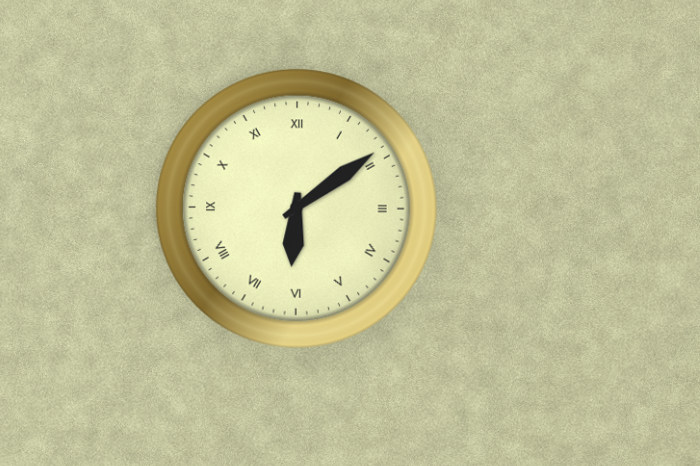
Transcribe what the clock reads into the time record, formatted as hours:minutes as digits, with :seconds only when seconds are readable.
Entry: 6:09
